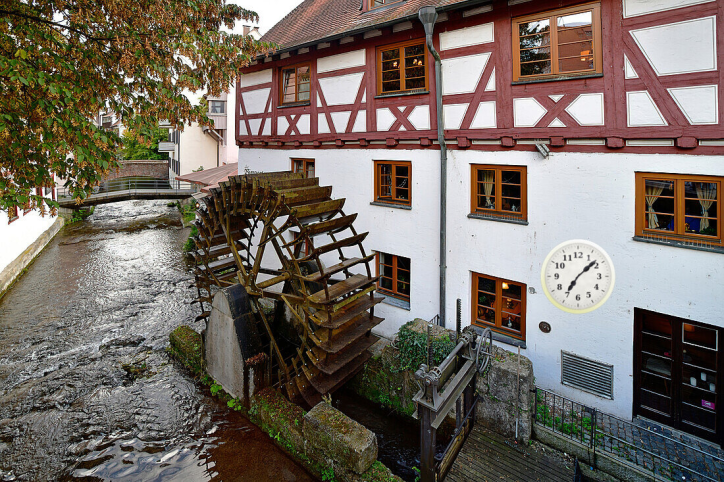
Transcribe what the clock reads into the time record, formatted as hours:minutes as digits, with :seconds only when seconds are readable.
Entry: 7:08
